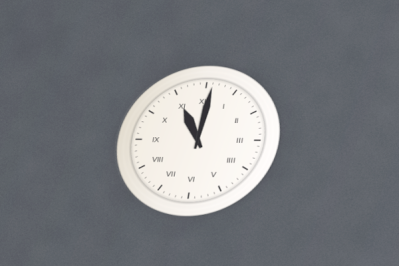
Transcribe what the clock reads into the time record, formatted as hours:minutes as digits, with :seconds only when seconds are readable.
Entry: 11:01
